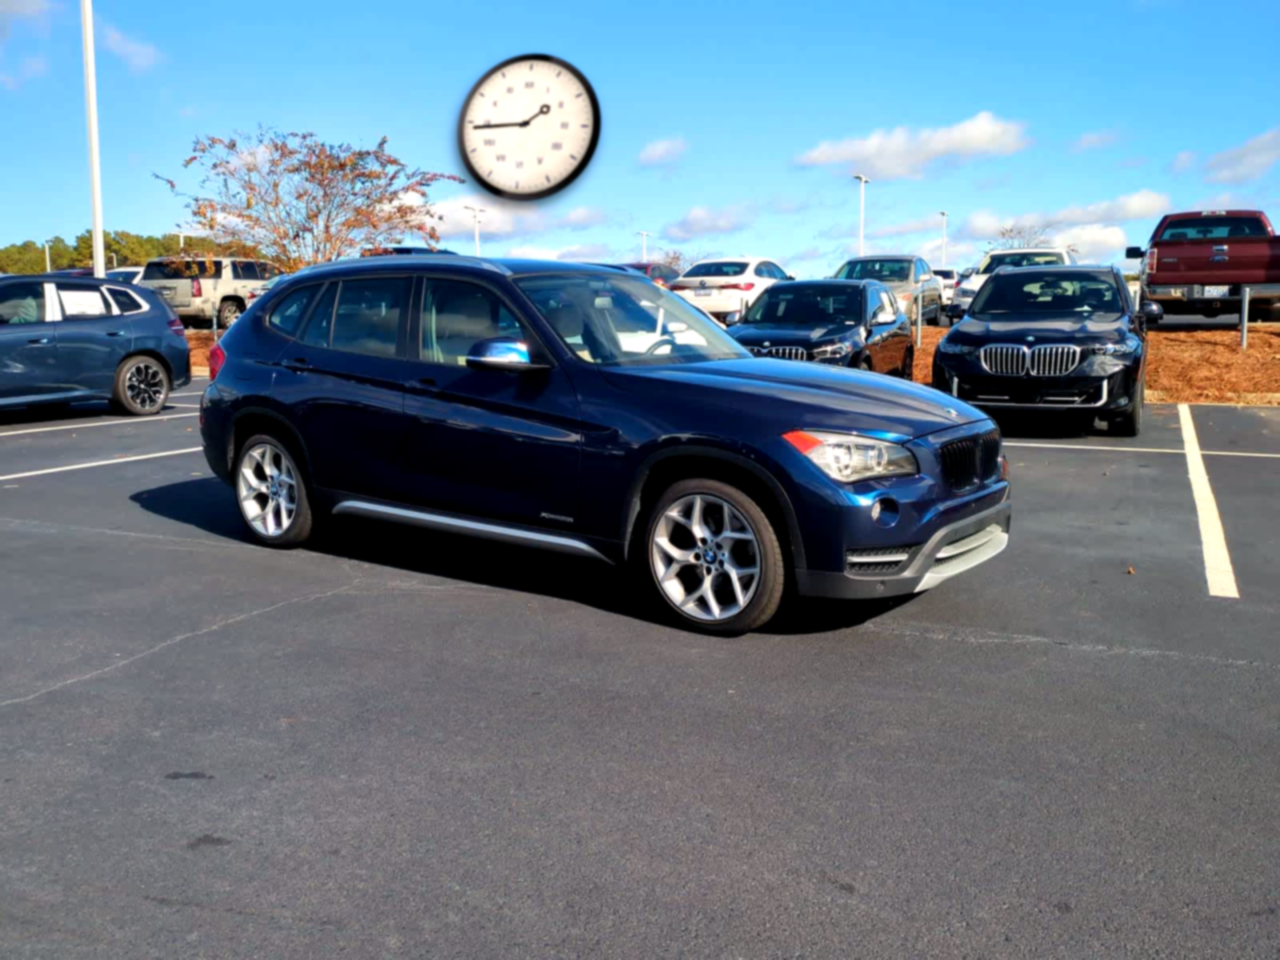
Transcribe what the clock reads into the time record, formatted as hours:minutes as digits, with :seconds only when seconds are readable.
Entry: 1:44
